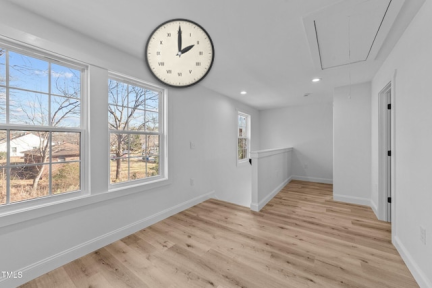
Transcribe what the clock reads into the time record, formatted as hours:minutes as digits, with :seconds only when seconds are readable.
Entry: 2:00
